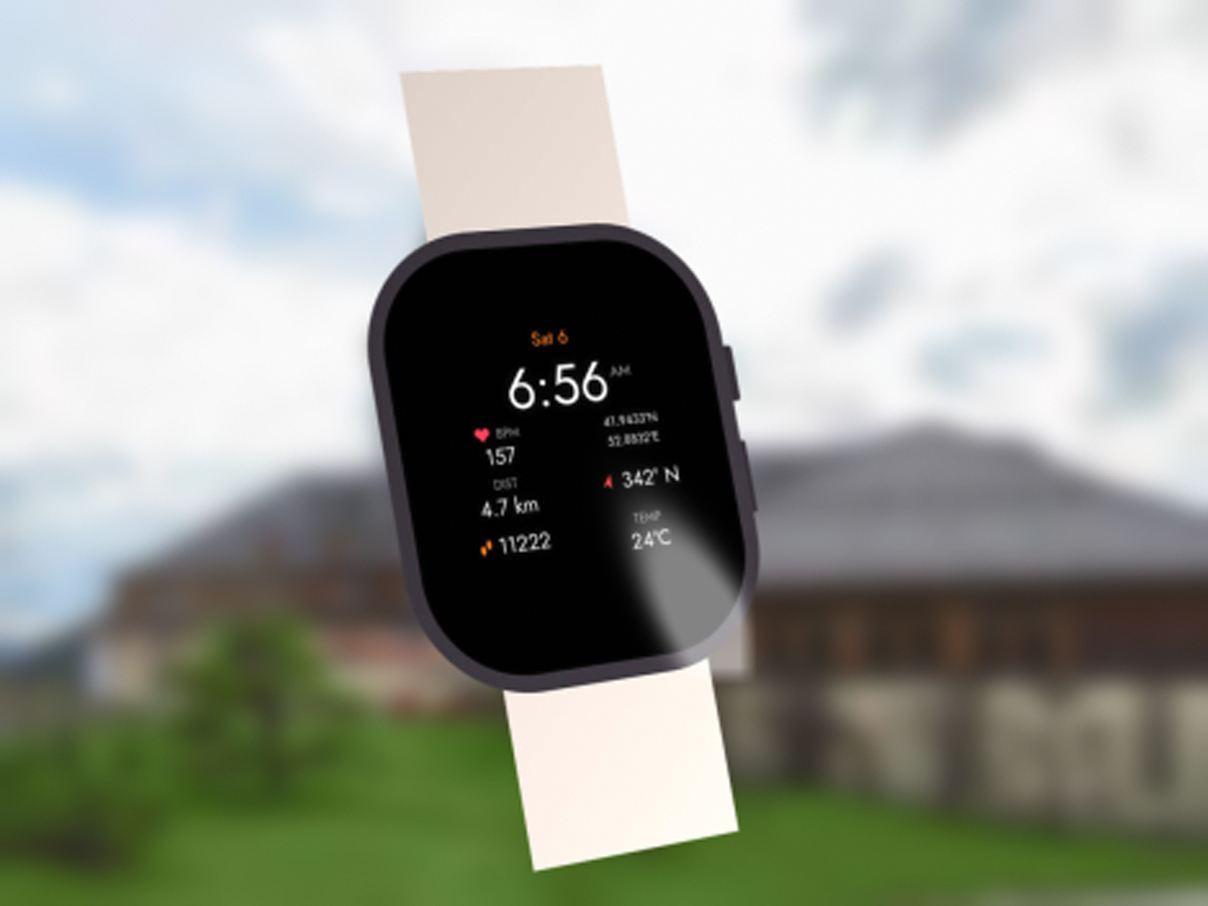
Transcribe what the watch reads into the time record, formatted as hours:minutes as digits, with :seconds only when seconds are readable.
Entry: 6:56
